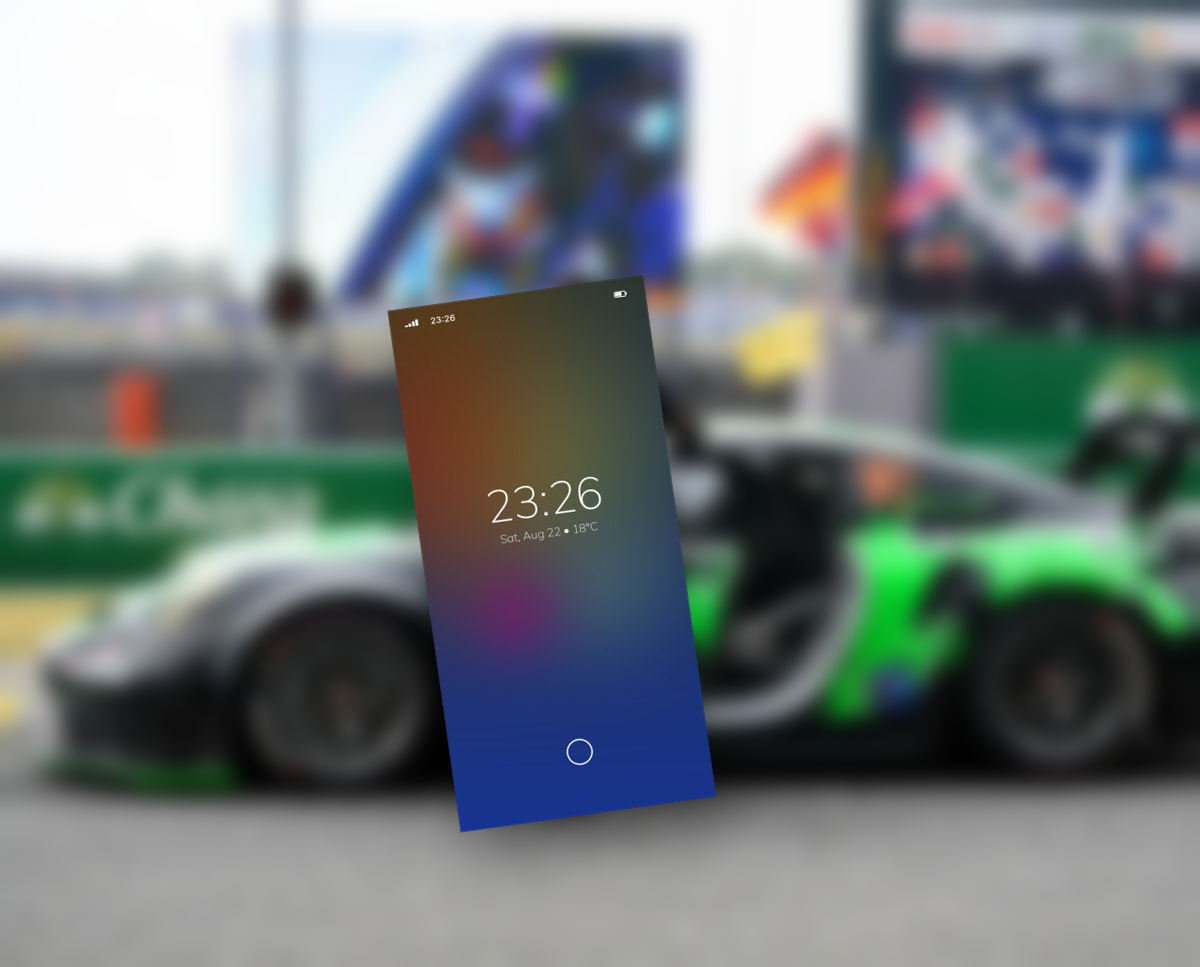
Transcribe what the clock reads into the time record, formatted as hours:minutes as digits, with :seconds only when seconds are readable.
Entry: 23:26
